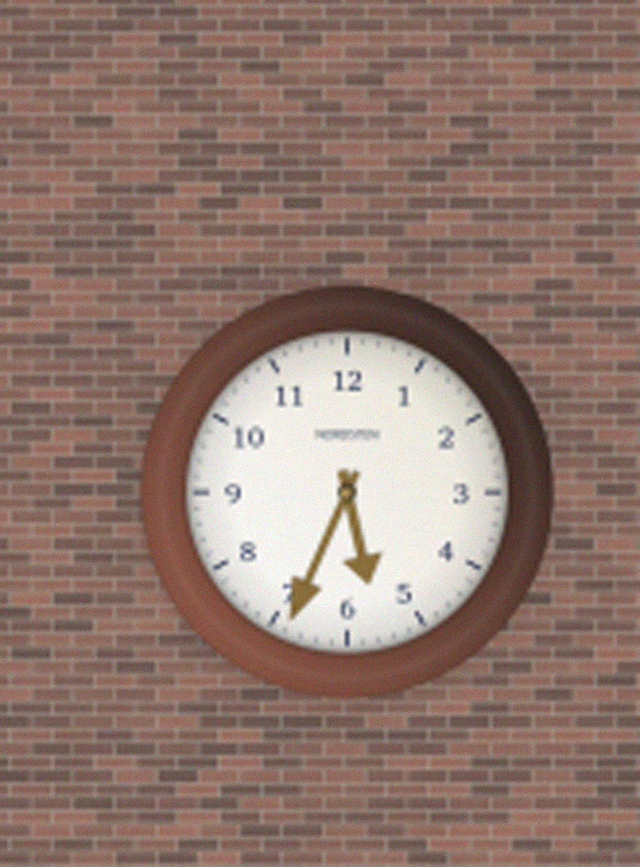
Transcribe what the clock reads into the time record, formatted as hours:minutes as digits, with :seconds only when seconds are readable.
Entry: 5:34
